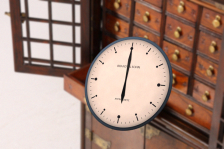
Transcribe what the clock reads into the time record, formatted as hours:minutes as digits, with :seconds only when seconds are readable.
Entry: 6:00
